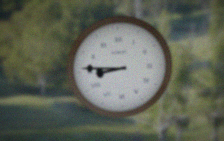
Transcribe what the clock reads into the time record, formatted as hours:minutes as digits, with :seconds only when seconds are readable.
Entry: 8:46
